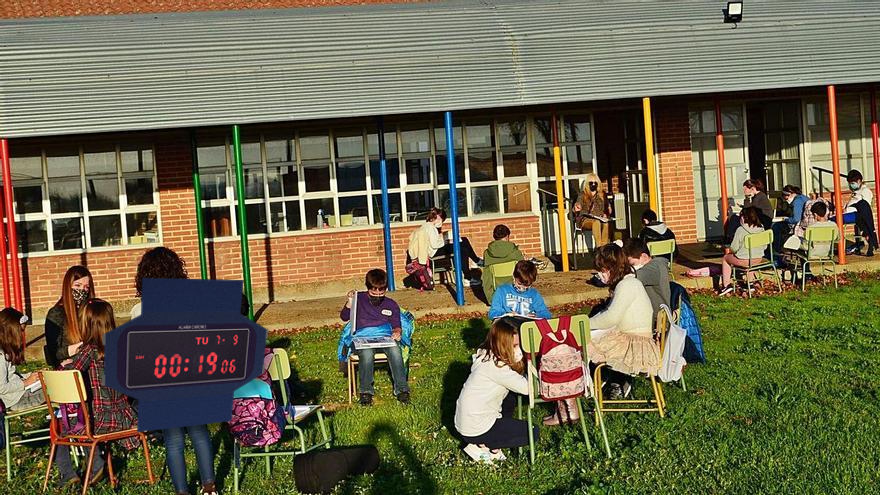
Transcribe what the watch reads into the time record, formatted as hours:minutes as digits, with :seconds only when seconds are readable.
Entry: 0:19:06
